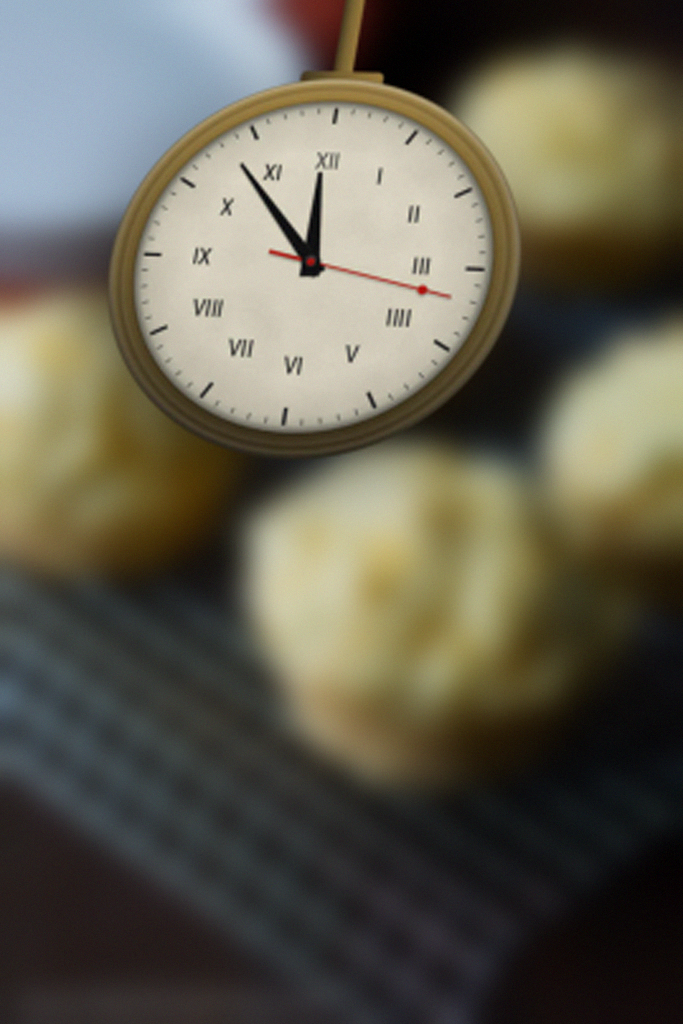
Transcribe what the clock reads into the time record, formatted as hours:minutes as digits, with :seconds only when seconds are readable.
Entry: 11:53:17
